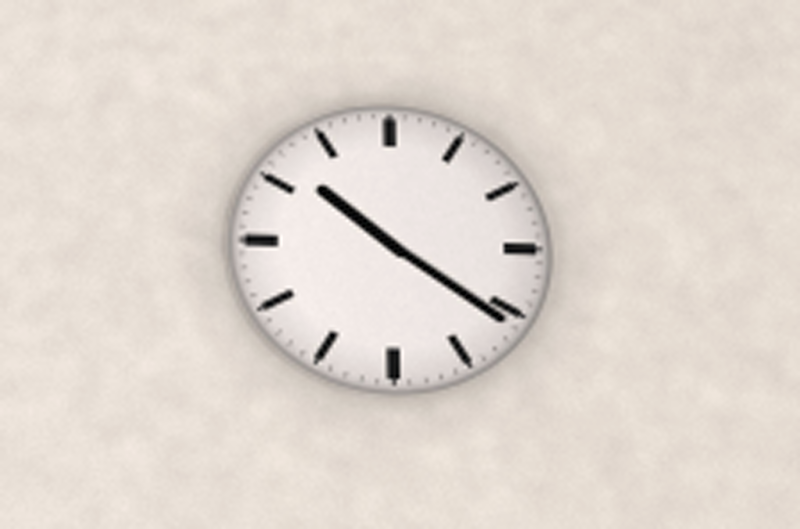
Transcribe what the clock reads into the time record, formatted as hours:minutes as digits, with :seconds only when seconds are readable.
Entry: 10:21
